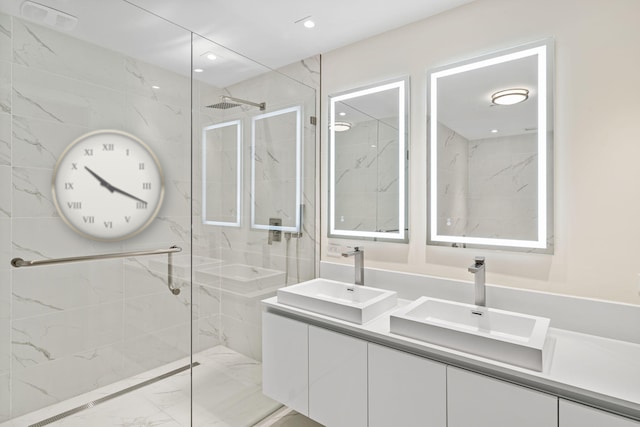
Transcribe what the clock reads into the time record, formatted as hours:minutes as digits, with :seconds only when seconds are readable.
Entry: 10:19
